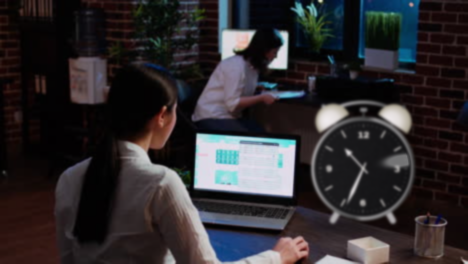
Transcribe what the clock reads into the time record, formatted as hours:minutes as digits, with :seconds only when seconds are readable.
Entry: 10:34
